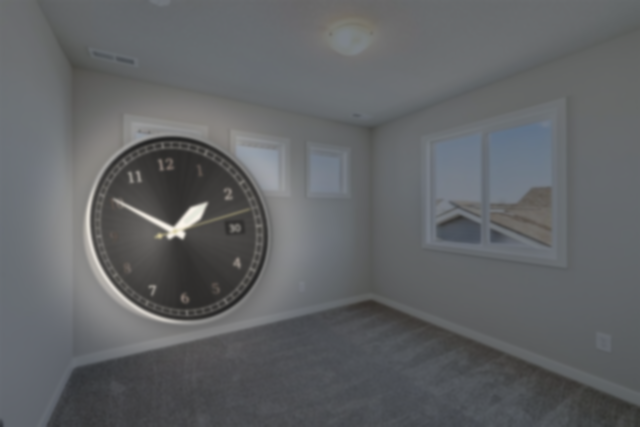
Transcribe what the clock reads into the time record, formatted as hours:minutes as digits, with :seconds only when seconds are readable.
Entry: 1:50:13
